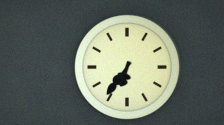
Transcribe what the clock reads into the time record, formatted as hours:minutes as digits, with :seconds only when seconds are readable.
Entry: 6:36
